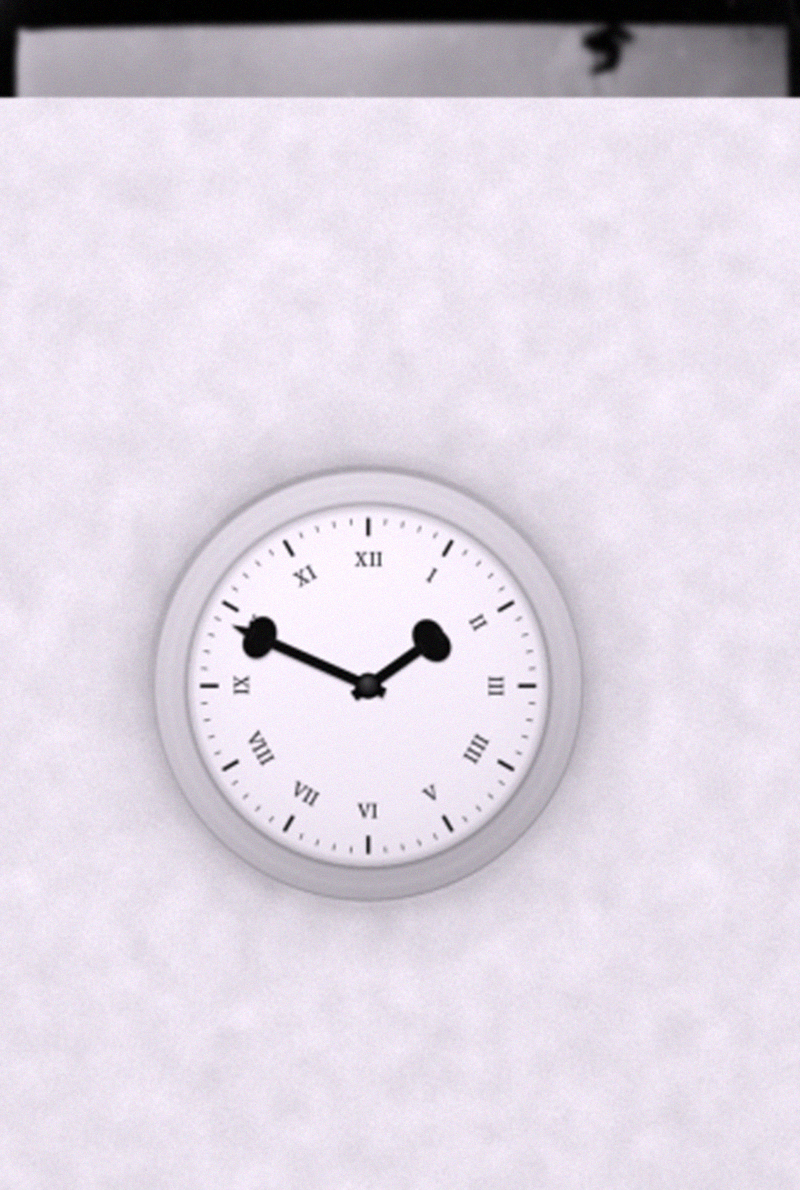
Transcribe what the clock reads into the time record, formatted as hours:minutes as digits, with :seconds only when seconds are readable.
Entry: 1:49
